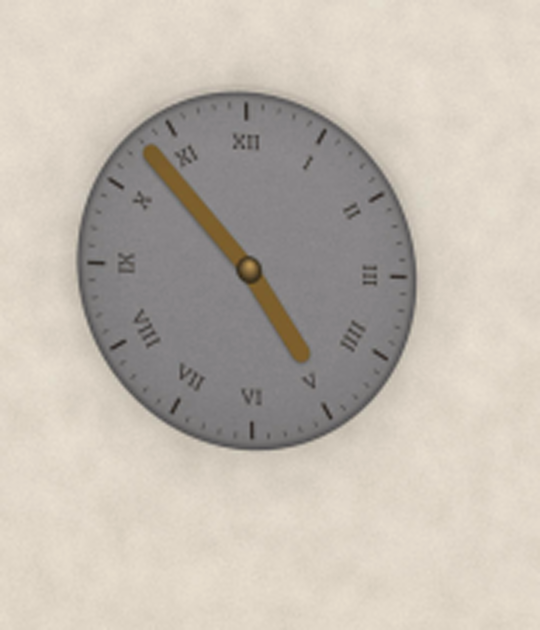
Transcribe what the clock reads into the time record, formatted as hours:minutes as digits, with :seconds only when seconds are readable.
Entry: 4:53
